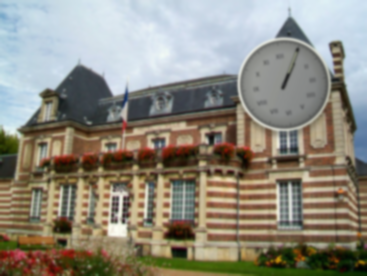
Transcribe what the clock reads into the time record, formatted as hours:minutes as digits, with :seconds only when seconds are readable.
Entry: 1:05
